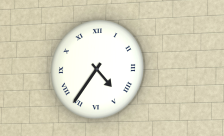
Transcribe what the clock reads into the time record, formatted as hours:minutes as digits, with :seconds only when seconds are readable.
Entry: 4:36
